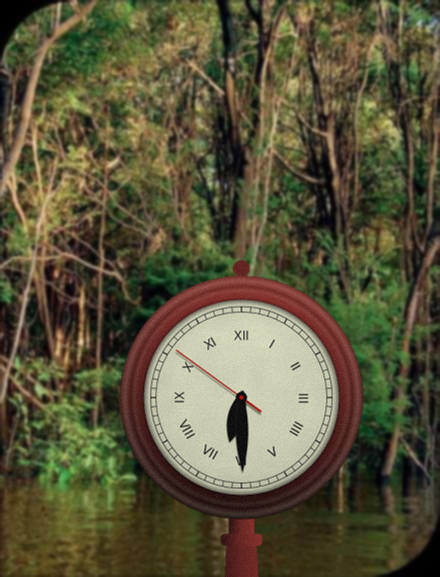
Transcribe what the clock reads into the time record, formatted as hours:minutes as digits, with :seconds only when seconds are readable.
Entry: 6:29:51
